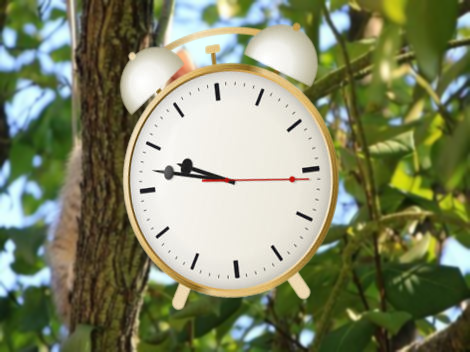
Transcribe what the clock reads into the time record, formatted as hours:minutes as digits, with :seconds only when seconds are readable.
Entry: 9:47:16
